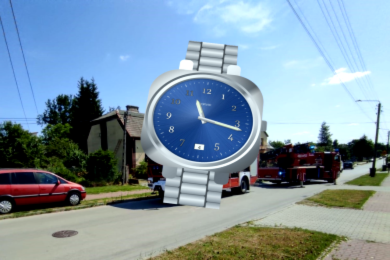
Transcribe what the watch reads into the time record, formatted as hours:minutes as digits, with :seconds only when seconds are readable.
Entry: 11:17
